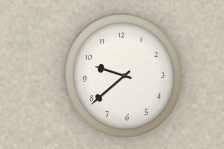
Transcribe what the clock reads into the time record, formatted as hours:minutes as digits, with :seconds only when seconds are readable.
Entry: 9:39
